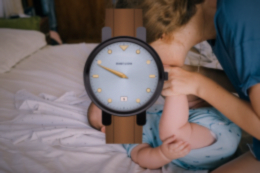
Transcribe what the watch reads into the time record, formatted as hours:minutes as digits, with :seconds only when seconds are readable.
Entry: 9:49
